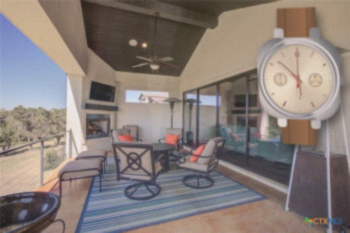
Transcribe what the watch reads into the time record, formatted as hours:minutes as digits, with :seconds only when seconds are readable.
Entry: 5:52
